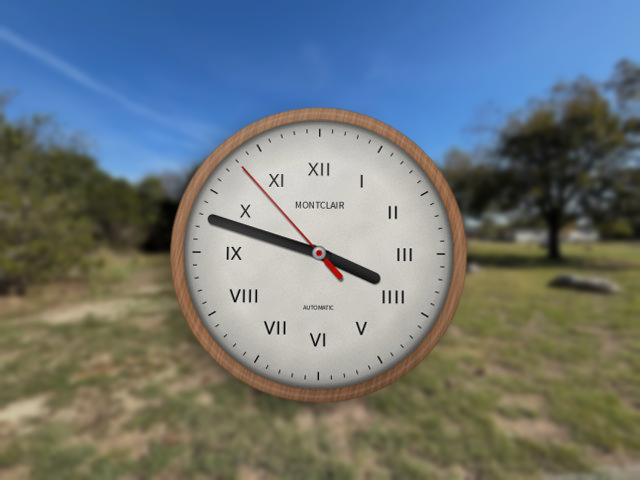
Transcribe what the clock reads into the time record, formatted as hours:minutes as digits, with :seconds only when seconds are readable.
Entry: 3:47:53
